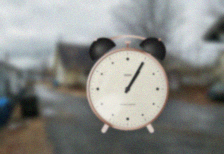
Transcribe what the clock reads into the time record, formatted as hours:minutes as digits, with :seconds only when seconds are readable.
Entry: 1:05
